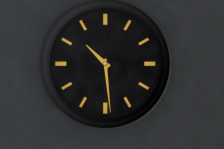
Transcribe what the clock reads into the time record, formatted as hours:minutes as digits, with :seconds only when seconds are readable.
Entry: 10:29
